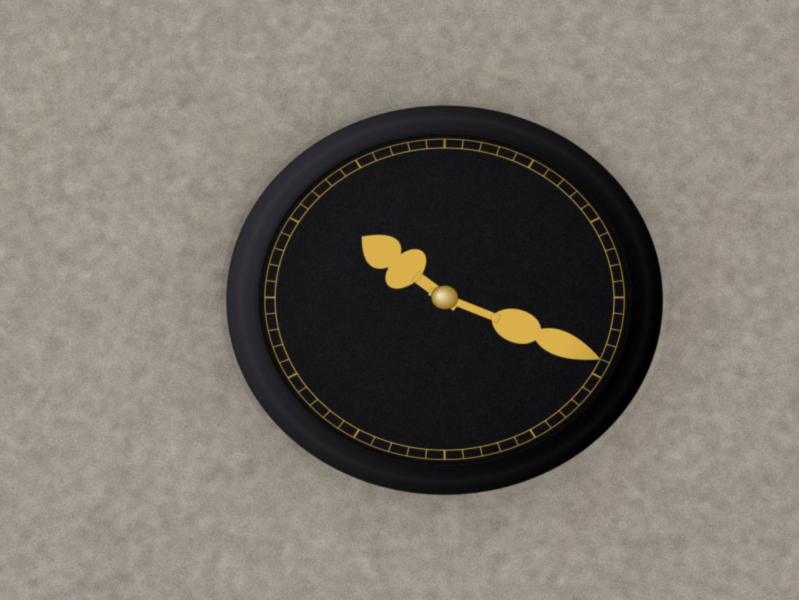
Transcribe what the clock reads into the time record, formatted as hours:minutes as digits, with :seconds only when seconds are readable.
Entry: 10:19
